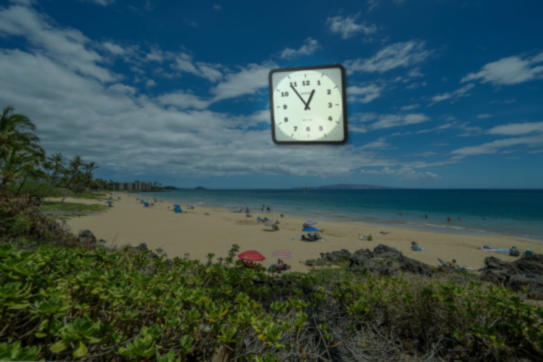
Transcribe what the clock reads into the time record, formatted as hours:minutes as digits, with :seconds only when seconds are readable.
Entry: 12:54
